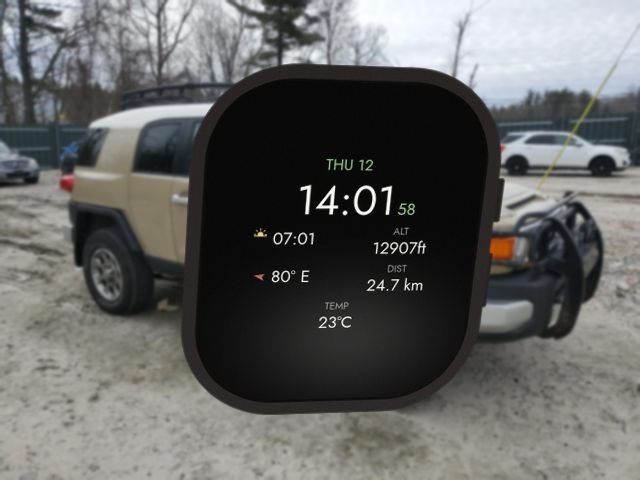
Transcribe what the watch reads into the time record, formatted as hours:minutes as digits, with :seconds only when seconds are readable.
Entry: 14:01:58
